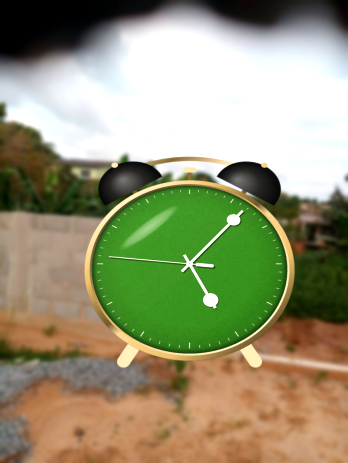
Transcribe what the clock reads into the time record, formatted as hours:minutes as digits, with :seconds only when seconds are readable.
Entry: 5:06:46
